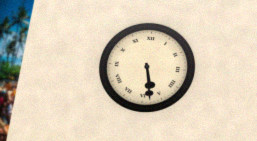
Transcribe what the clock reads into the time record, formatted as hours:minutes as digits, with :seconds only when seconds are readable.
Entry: 5:28
